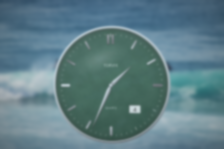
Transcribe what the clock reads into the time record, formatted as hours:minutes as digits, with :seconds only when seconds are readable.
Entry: 1:34
